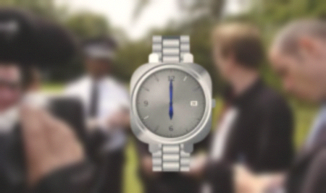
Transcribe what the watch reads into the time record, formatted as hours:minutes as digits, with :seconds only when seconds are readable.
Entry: 6:00
